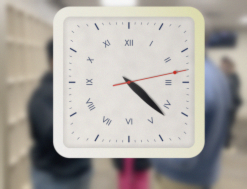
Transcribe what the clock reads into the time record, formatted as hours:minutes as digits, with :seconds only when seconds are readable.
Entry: 4:22:13
